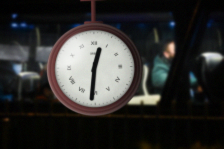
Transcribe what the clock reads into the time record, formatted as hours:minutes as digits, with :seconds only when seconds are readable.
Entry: 12:31
